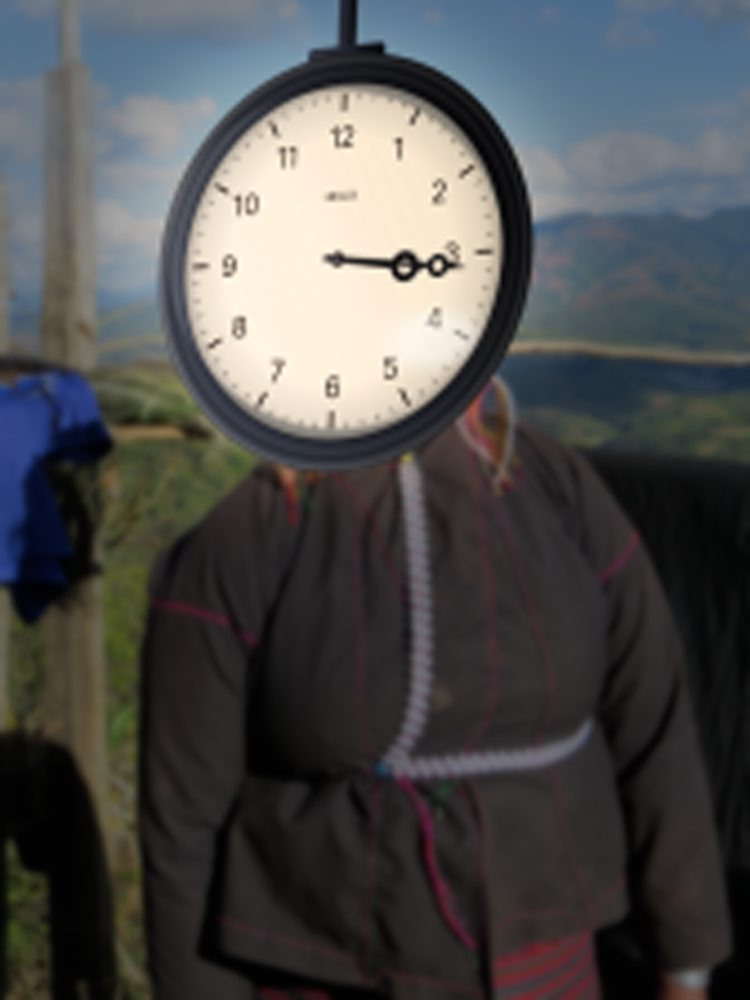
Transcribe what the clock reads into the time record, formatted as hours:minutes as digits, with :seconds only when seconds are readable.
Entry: 3:16
